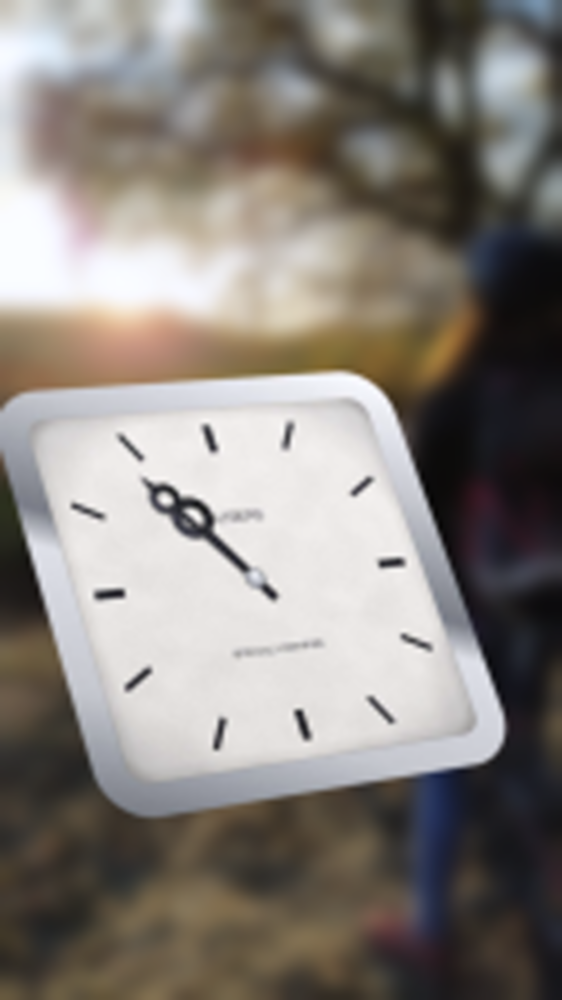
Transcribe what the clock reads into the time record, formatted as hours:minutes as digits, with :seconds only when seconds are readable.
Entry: 10:54
